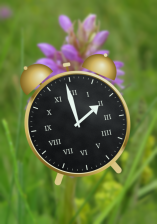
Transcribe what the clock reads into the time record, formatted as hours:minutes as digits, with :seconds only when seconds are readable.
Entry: 1:59
